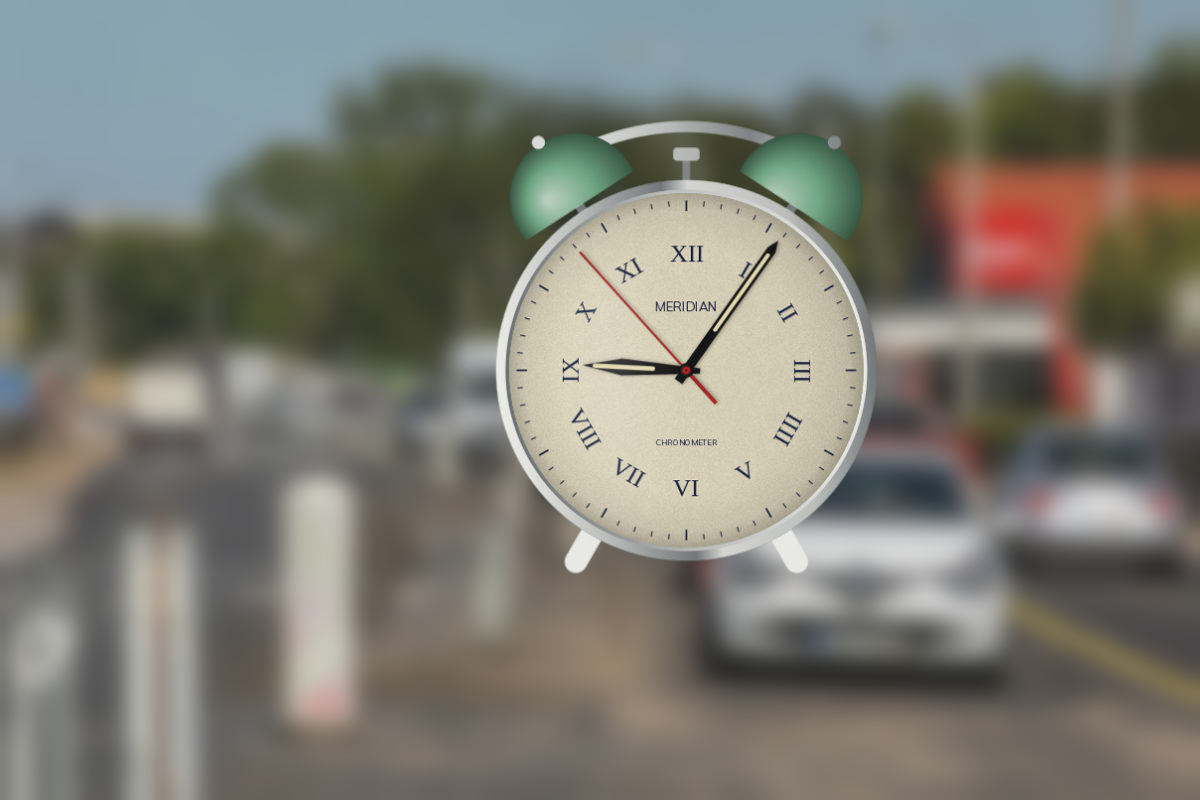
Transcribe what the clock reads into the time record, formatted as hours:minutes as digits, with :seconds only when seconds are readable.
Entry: 9:05:53
